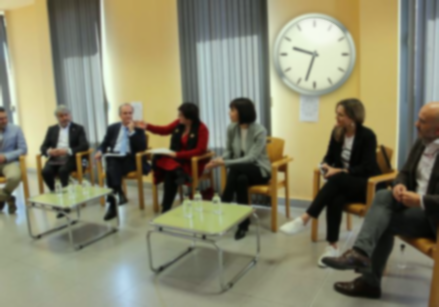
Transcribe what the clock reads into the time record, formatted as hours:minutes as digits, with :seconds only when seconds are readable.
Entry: 9:33
